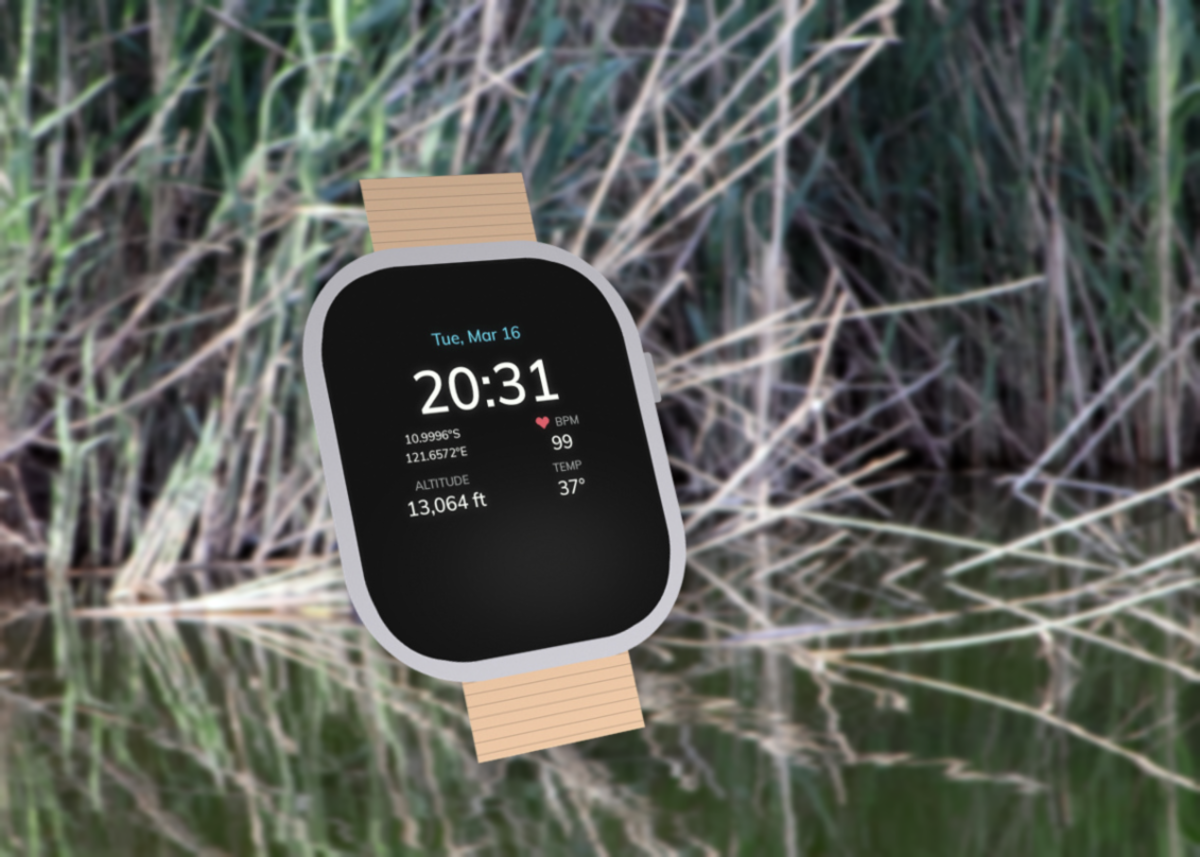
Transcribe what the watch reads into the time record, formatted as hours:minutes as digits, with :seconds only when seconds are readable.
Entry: 20:31
